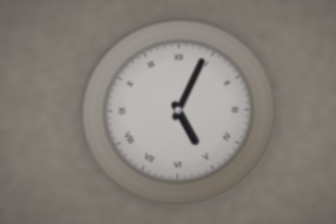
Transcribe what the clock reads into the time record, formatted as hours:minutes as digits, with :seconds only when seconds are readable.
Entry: 5:04
